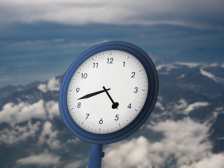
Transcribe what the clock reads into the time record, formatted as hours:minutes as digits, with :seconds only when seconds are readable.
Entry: 4:42
